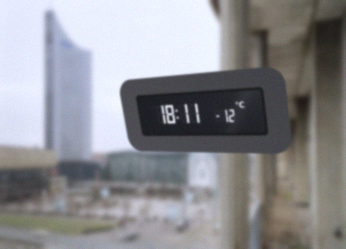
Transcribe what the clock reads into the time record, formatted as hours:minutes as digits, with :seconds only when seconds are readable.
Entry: 18:11
